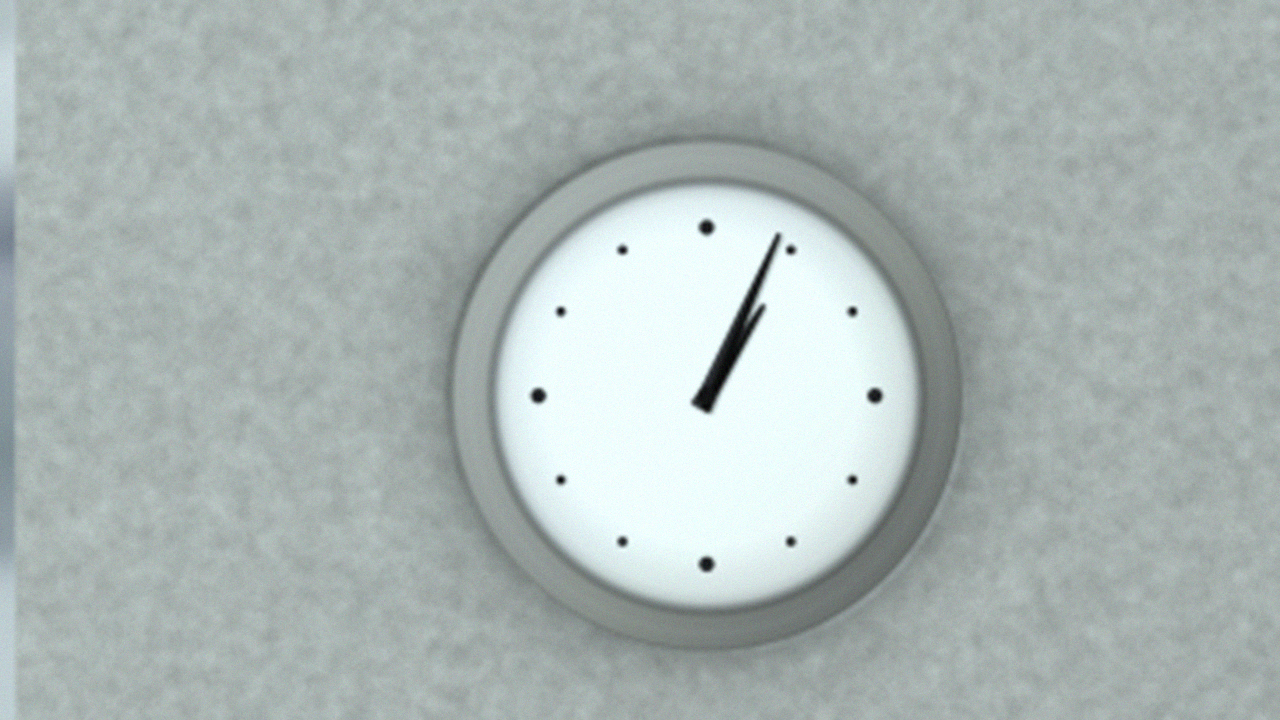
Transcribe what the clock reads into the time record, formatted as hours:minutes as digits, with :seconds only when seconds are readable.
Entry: 1:04
